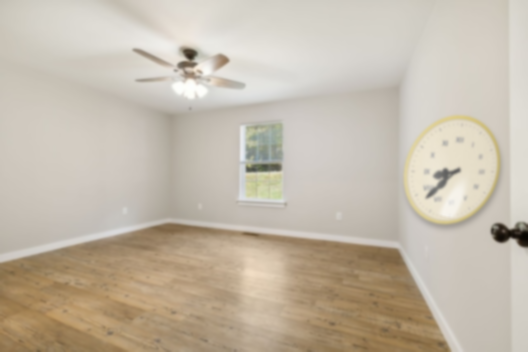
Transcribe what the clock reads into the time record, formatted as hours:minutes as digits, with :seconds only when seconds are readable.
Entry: 8:38
